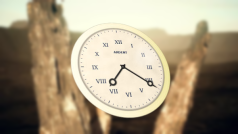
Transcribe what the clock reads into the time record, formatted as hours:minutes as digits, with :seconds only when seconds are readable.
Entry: 7:21
